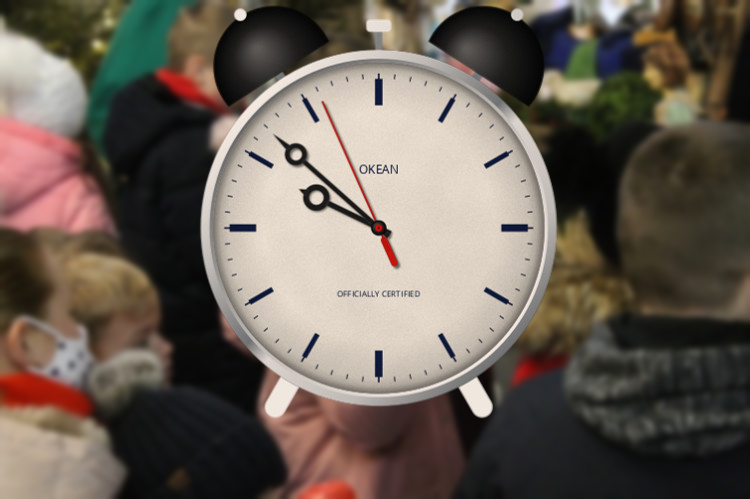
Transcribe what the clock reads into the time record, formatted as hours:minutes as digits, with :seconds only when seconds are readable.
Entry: 9:51:56
